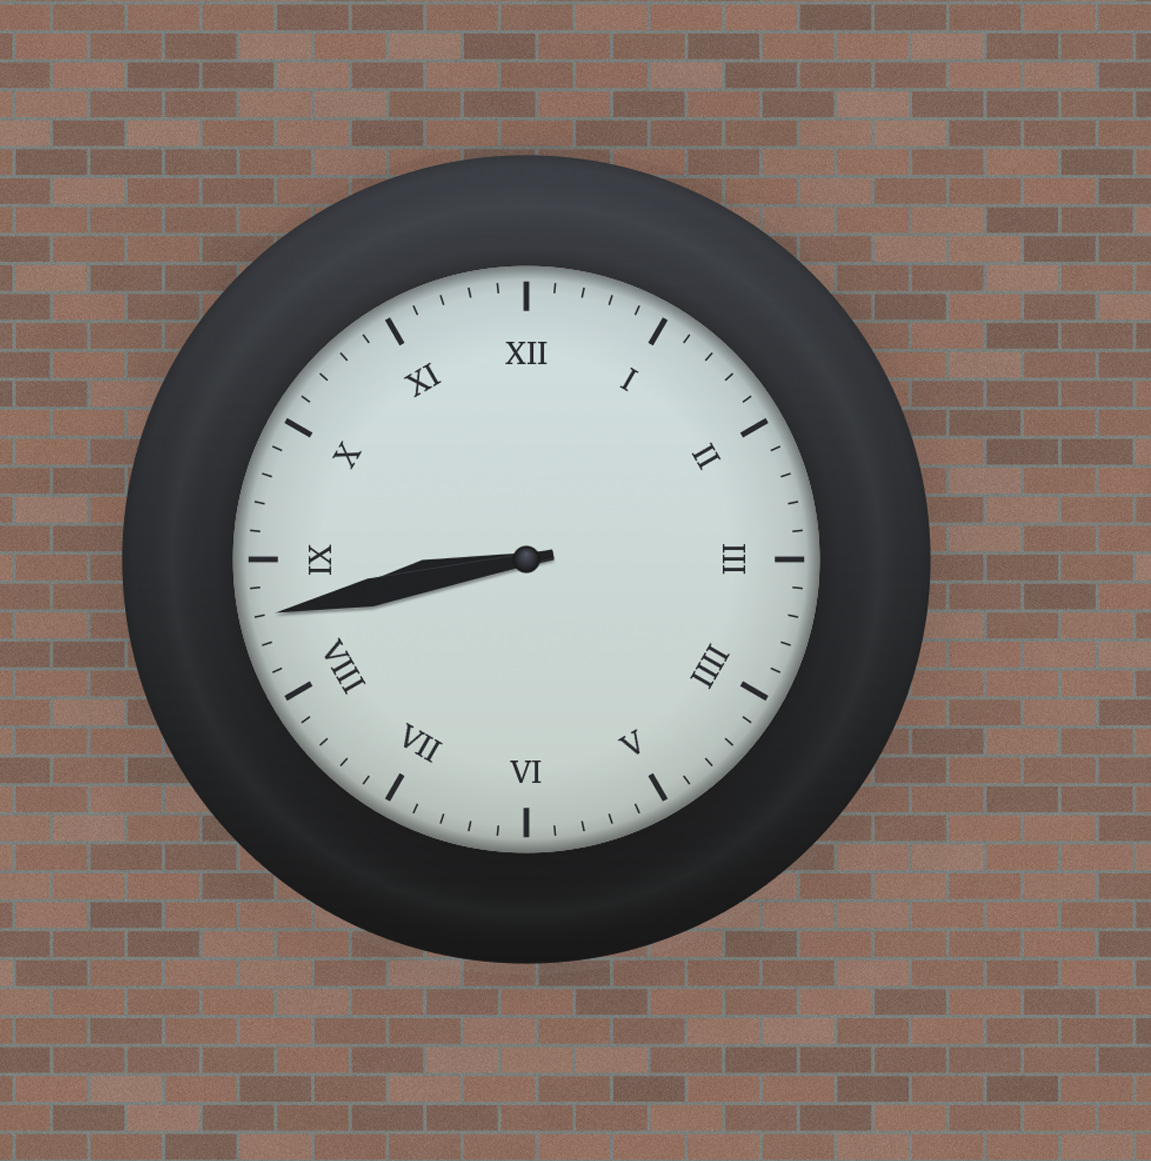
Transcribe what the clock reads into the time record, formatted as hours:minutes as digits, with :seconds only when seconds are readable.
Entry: 8:43
